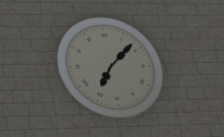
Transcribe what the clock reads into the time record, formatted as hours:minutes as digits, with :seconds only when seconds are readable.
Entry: 7:08
